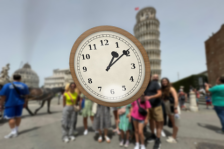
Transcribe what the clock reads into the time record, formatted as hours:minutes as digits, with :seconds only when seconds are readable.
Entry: 1:09
